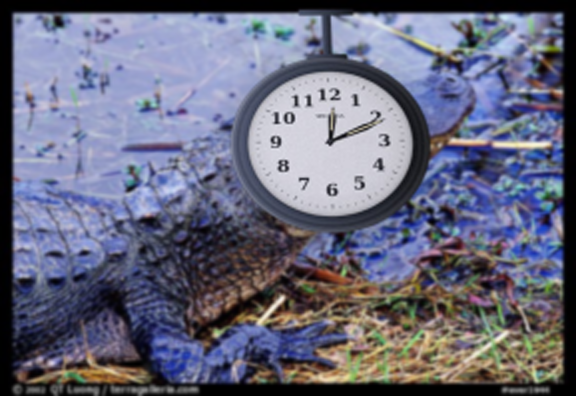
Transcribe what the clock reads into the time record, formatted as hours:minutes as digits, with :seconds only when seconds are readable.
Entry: 12:11
